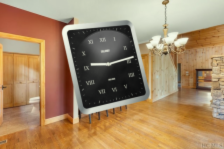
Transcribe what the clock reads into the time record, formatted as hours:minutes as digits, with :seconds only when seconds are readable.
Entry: 9:14
